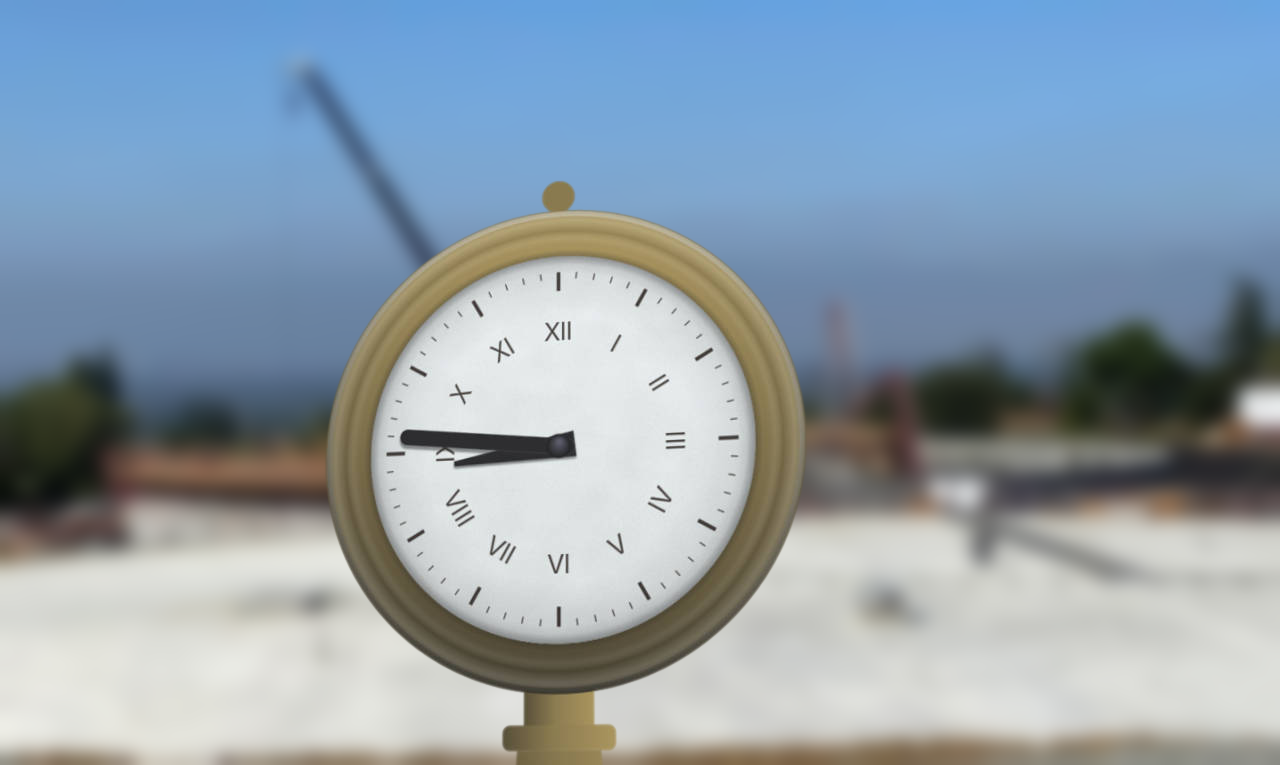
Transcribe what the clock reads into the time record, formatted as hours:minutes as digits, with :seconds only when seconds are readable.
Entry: 8:46
